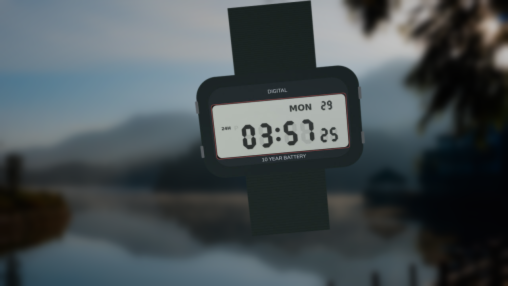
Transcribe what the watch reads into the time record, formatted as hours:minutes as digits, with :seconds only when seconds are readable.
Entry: 3:57:25
